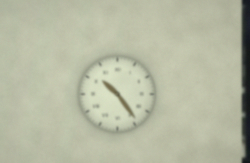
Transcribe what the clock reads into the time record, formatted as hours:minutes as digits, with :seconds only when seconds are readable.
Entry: 10:24
